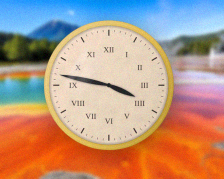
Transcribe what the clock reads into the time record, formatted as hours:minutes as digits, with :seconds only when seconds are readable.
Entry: 3:47
